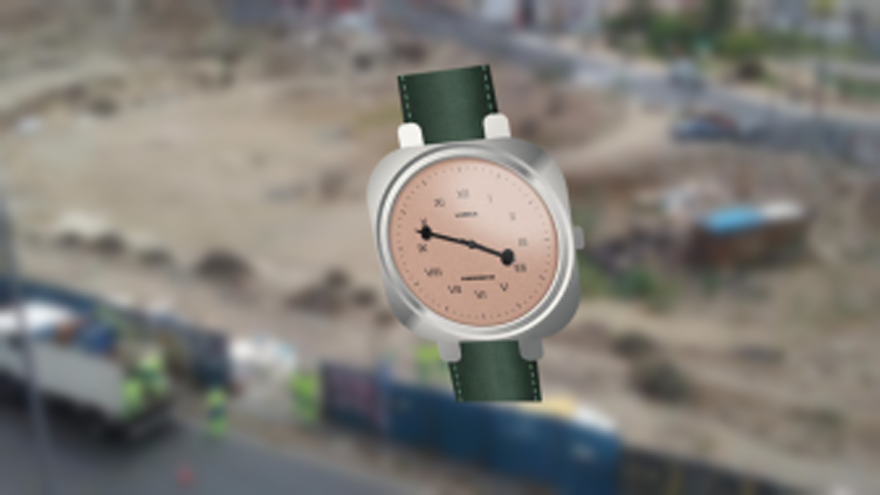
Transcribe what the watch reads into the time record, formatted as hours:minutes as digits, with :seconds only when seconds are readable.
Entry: 3:48
